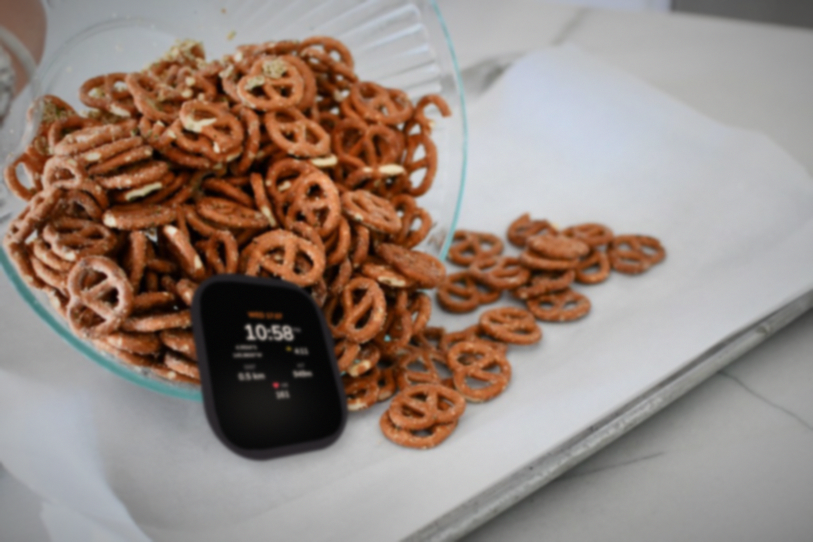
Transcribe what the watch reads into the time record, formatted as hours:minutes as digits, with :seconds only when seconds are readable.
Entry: 10:58
